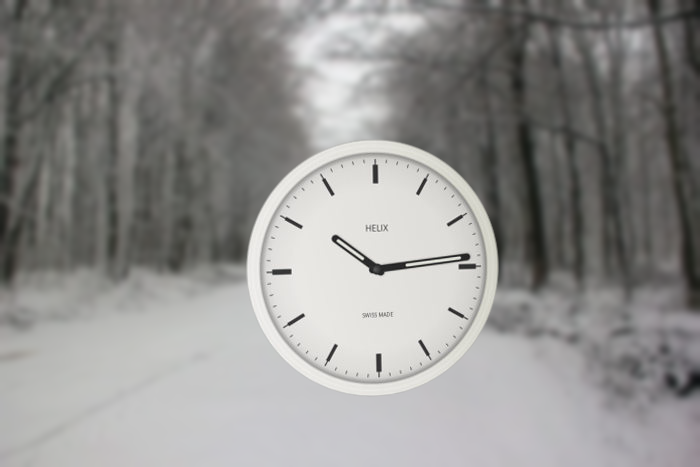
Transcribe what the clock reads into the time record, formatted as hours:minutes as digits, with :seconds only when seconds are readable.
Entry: 10:14
